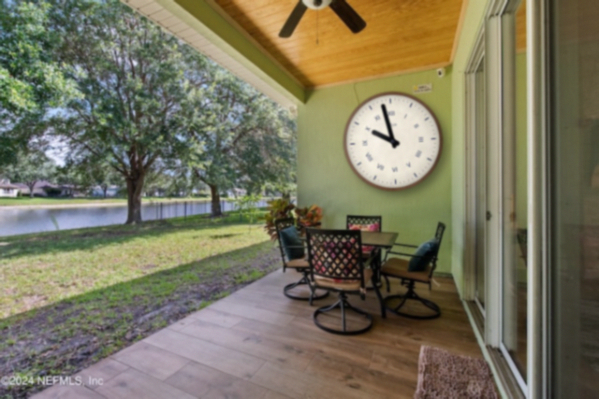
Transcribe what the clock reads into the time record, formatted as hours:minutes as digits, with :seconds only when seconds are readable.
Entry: 9:58
